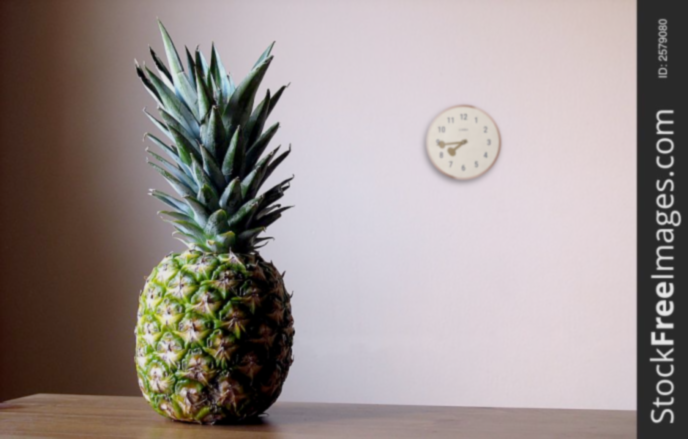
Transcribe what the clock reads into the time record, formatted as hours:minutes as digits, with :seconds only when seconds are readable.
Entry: 7:44
